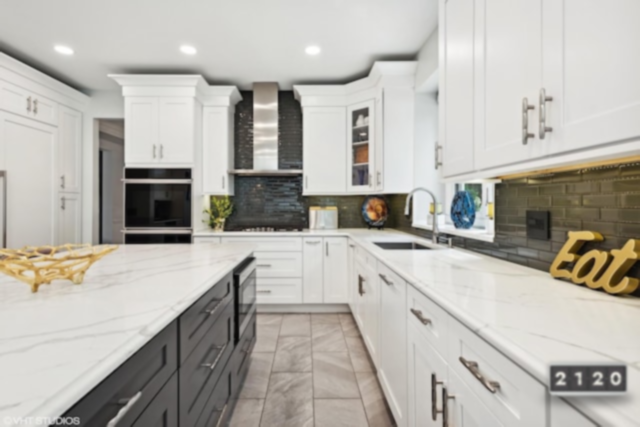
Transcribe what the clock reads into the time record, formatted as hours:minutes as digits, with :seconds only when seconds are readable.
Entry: 21:20
